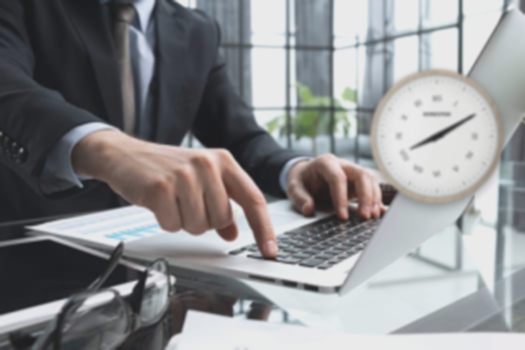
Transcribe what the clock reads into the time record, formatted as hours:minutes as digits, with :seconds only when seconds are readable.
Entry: 8:10
